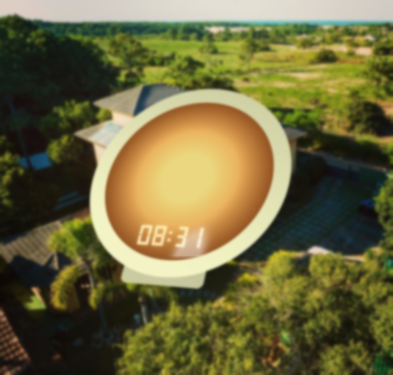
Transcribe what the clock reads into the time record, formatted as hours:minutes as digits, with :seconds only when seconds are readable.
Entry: 8:31
